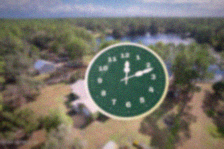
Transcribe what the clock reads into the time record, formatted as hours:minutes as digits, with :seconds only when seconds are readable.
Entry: 12:12
